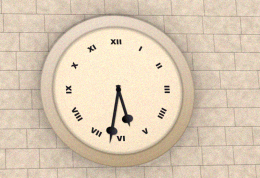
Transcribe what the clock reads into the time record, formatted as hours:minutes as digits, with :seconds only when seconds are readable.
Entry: 5:32
